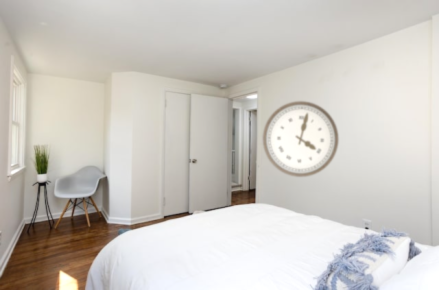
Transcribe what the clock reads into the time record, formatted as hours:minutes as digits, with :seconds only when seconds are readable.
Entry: 4:02
